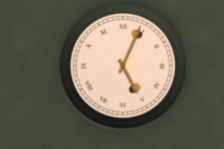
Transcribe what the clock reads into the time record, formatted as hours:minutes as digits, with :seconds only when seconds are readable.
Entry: 5:04
